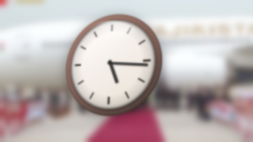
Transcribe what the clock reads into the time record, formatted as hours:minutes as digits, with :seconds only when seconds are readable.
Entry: 5:16
